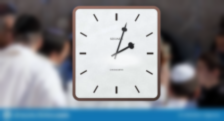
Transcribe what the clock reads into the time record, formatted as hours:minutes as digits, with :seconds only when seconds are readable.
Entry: 2:03
